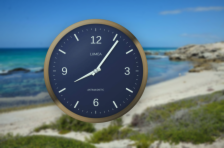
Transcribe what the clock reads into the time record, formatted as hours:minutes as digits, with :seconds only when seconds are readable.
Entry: 8:06
